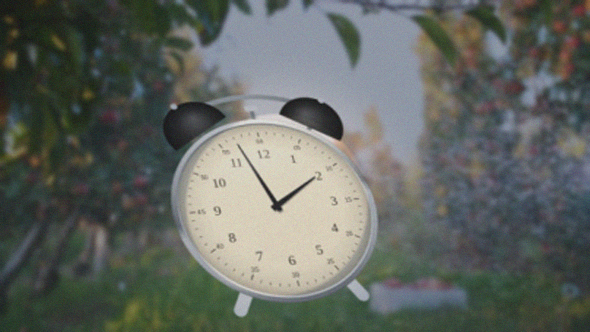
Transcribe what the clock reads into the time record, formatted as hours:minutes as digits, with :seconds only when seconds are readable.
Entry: 1:57
